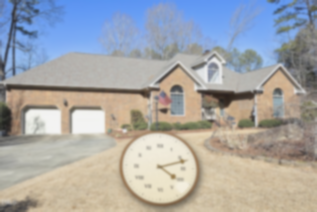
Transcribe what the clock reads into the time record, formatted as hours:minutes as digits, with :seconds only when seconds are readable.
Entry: 4:12
